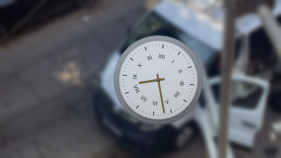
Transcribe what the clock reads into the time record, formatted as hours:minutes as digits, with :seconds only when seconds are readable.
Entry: 8:27
